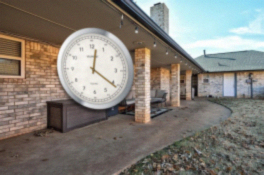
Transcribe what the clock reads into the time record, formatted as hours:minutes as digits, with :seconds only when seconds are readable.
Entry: 12:21
